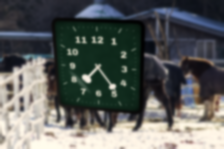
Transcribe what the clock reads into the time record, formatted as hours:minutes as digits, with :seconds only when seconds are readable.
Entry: 7:24
